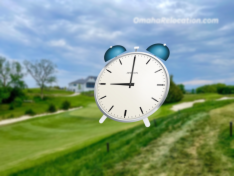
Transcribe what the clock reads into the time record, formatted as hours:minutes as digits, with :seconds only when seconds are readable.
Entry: 9:00
